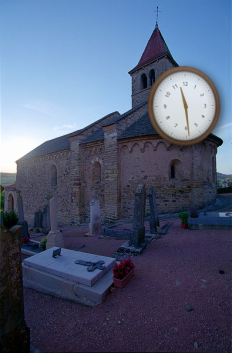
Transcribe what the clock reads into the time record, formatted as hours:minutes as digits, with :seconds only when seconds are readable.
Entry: 11:29
